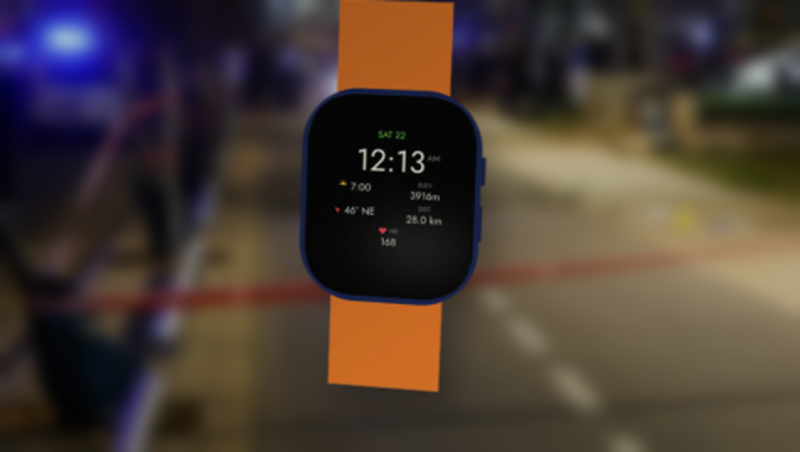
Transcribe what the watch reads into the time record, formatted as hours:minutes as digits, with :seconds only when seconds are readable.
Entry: 12:13
